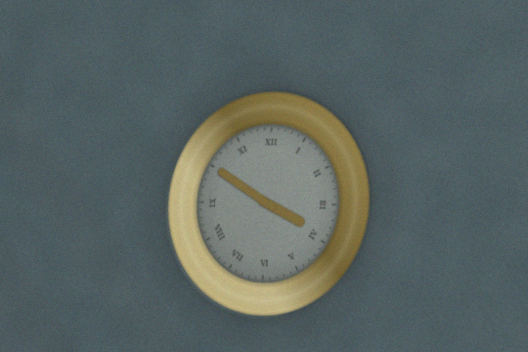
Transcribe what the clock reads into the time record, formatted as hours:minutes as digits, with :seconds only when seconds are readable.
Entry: 3:50
